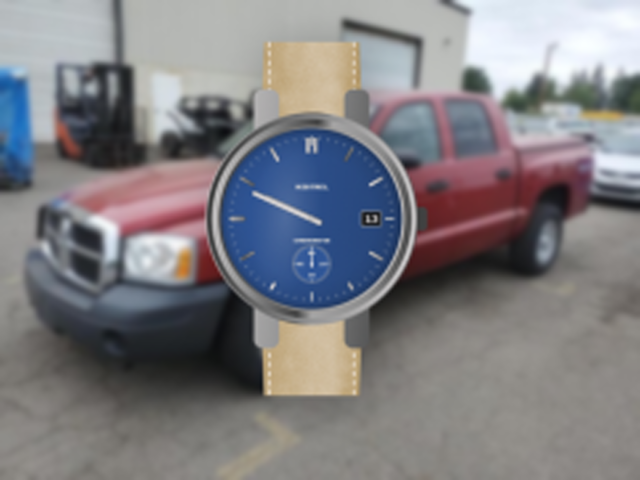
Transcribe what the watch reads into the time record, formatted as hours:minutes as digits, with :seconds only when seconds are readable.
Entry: 9:49
